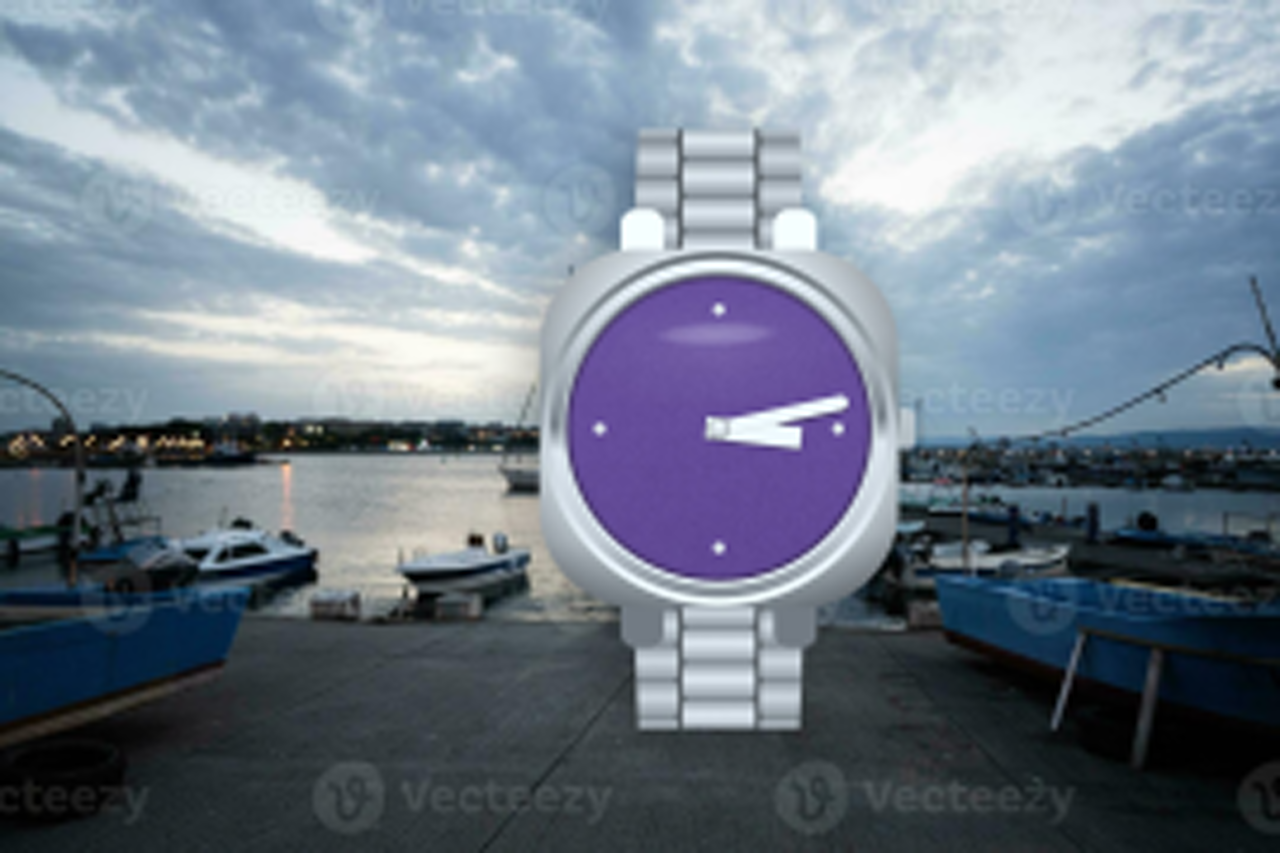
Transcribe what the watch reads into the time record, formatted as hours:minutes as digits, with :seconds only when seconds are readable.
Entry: 3:13
